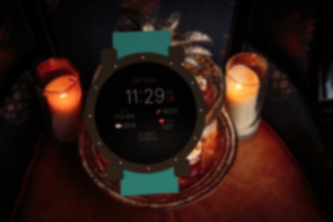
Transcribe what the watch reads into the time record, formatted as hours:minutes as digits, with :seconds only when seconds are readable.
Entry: 11:29
